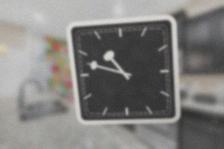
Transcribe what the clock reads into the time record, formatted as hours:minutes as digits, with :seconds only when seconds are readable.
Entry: 10:48
